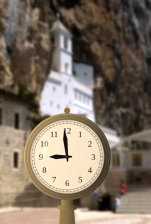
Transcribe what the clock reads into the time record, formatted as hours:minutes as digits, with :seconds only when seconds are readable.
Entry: 8:59
